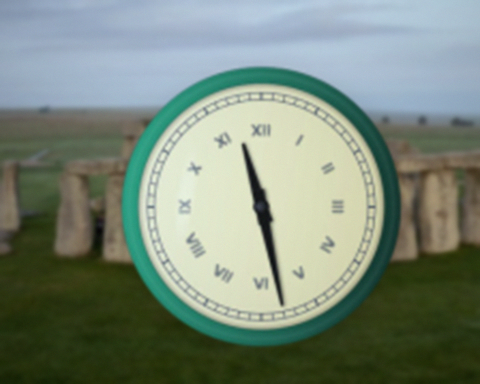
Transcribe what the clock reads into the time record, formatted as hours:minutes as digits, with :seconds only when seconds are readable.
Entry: 11:28
